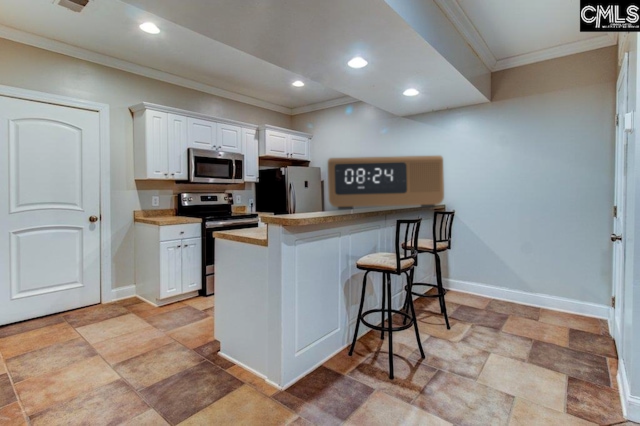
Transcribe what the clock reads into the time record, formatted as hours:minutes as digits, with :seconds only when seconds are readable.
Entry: 8:24
